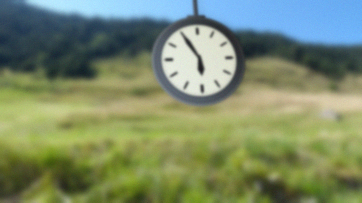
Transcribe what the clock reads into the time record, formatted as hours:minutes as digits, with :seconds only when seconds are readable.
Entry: 5:55
